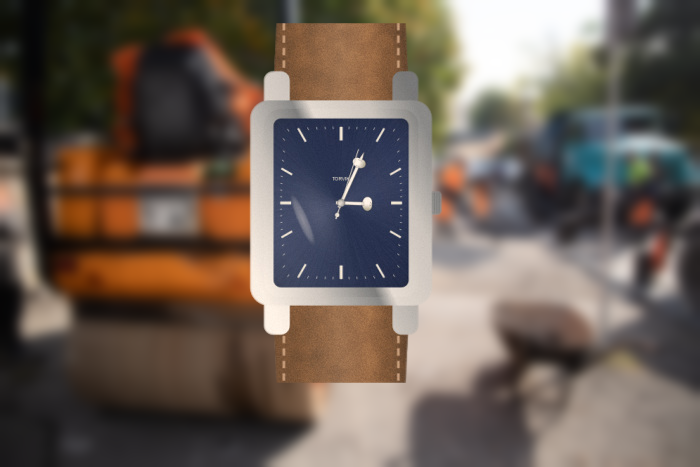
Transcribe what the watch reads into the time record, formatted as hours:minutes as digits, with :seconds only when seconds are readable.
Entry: 3:04:03
